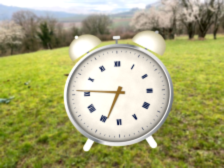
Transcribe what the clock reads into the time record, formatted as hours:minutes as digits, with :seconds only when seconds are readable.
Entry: 6:46
